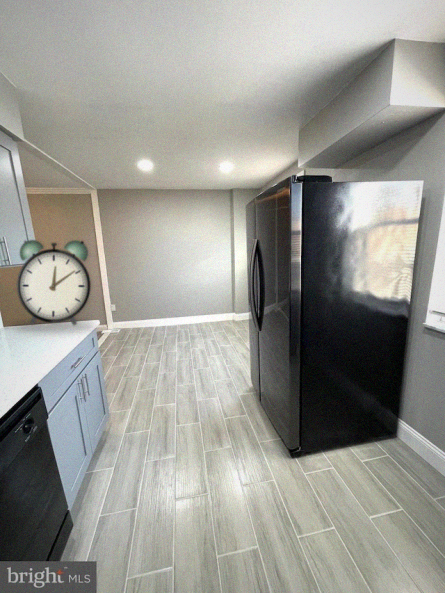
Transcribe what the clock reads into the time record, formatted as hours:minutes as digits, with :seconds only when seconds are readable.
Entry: 12:09
